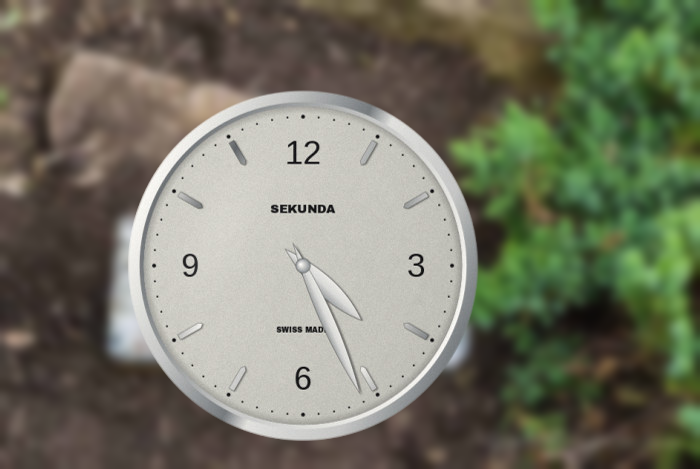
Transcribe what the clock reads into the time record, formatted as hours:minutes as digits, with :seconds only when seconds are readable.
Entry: 4:26
